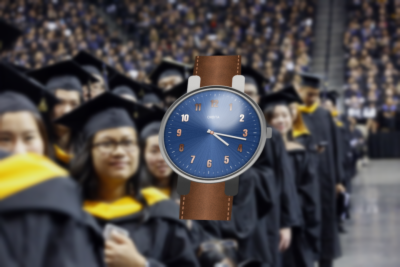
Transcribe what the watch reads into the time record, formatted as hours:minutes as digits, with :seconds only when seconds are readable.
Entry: 4:17
